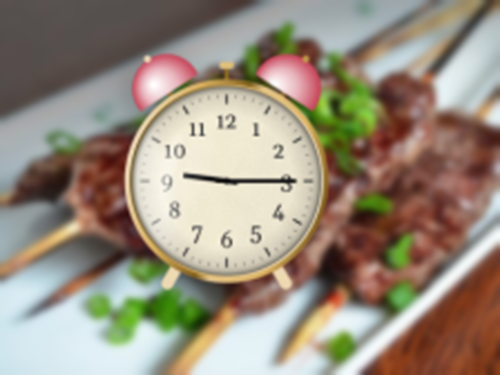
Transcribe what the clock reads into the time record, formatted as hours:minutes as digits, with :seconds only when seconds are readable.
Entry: 9:15
